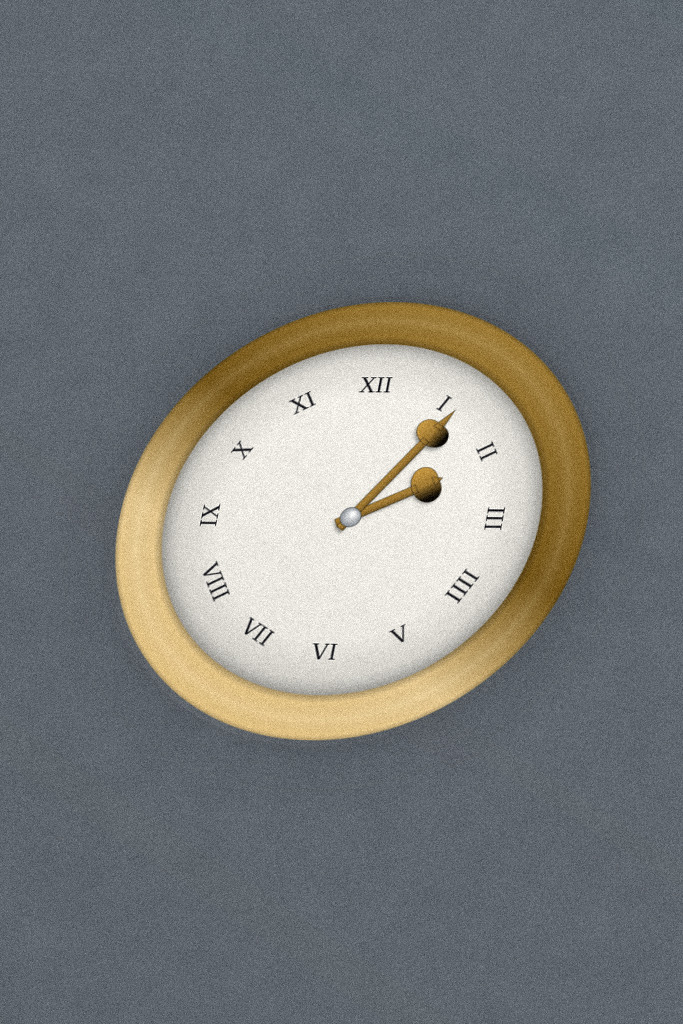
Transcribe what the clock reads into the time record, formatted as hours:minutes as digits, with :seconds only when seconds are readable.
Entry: 2:06
